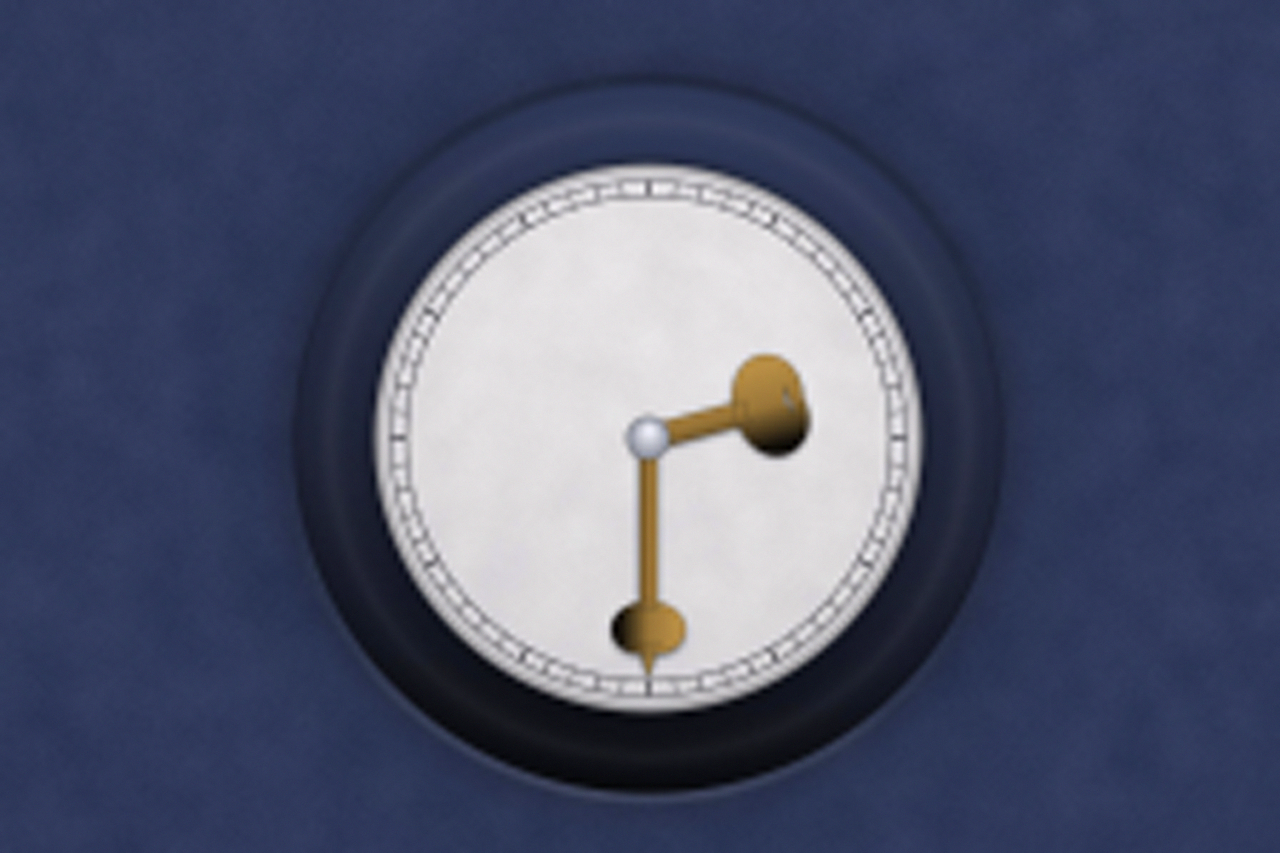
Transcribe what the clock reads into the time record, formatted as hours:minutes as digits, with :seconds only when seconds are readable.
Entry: 2:30
